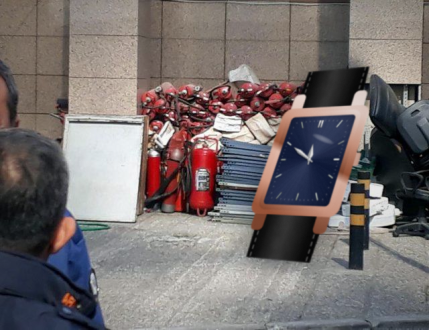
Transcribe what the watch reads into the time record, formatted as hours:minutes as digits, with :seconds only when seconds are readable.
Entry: 11:50
